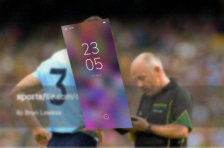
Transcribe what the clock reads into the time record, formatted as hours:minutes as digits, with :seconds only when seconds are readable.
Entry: 23:05
